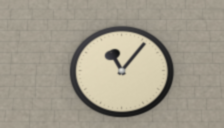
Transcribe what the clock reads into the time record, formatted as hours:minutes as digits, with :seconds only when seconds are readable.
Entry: 11:06
